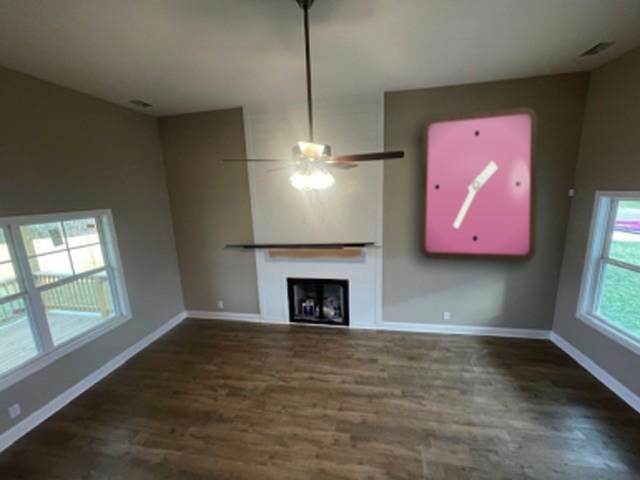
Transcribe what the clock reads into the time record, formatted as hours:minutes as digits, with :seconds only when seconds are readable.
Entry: 1:35
